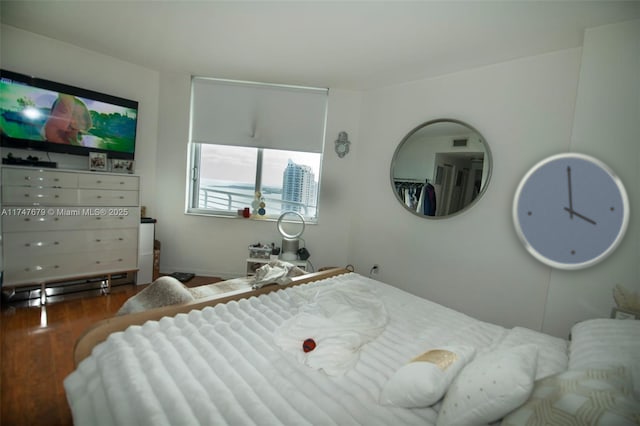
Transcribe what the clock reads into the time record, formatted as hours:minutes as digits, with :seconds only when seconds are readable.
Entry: 4:00
